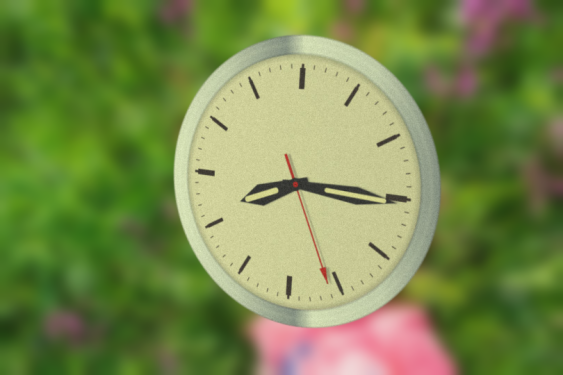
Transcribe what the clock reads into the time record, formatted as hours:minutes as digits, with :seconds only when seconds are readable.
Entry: 8:15:26
